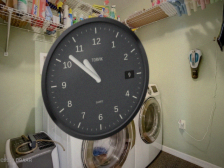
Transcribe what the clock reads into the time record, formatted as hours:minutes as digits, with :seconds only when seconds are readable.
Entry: 10:52
